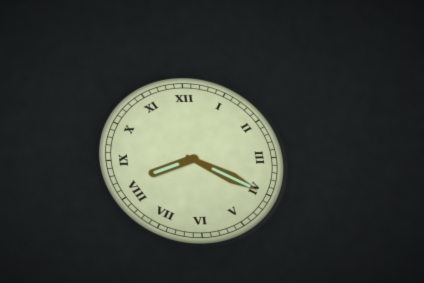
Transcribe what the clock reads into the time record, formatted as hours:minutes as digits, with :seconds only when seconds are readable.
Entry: 8:20
